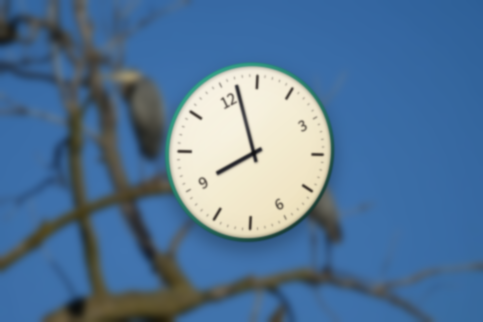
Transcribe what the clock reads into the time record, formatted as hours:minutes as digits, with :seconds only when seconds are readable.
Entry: 9:02
